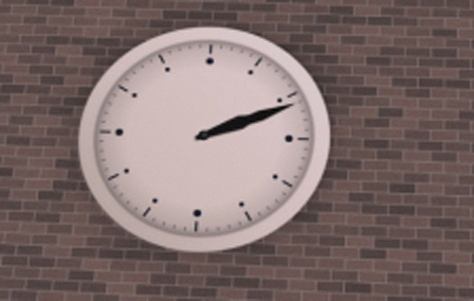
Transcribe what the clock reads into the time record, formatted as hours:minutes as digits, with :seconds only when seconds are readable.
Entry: 2:11
